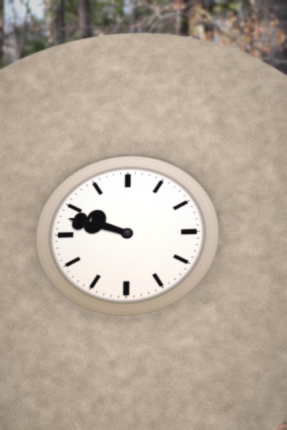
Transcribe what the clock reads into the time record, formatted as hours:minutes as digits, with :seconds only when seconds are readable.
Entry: 9:48
